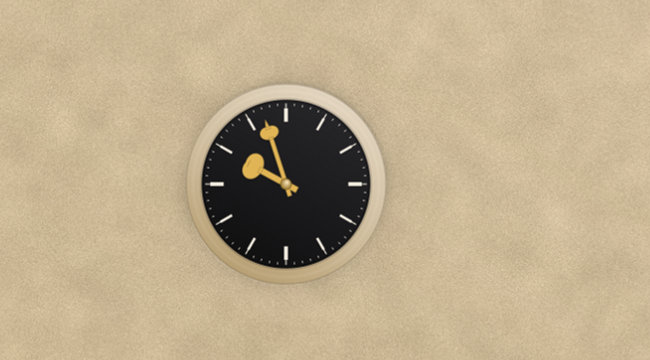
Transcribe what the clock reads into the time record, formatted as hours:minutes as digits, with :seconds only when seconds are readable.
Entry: 9:57
